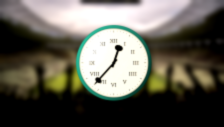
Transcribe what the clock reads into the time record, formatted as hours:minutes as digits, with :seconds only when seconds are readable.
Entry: 12:37
